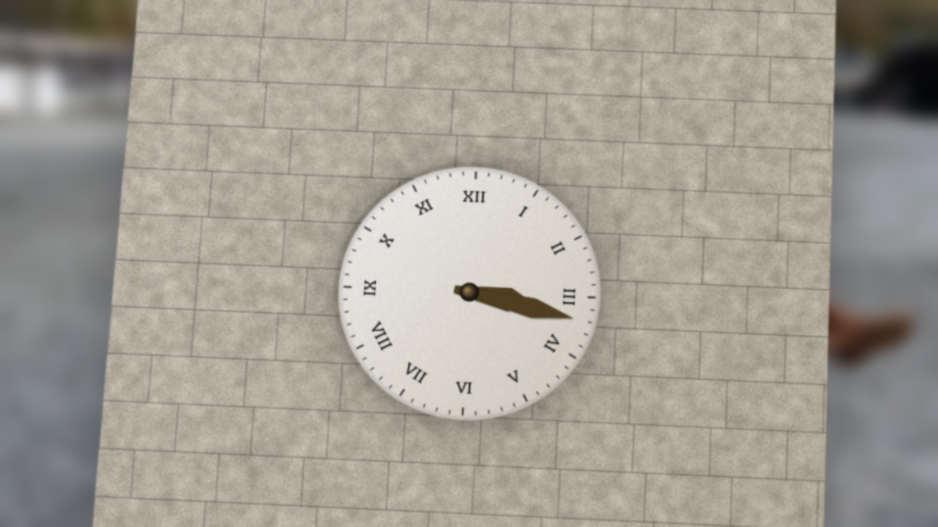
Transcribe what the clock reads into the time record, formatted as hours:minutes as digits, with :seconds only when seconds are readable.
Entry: 3:17
